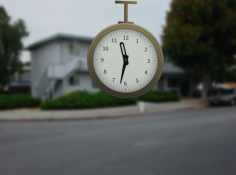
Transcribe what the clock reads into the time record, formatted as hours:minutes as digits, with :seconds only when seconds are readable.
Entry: 11:32
